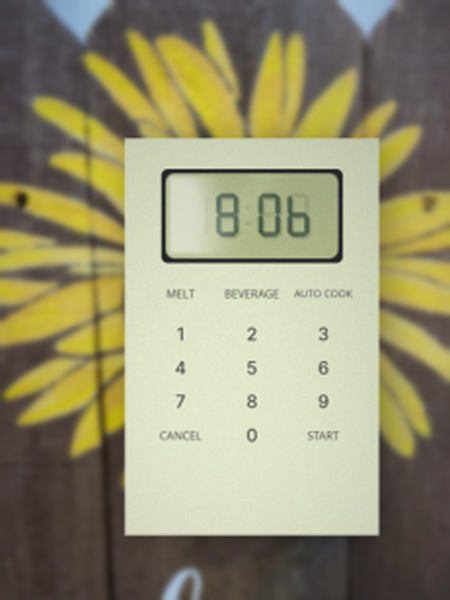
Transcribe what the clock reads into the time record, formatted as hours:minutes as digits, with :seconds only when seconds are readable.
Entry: 8:06
